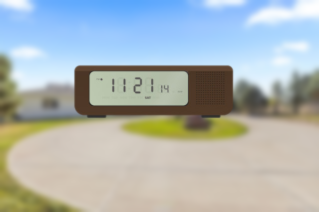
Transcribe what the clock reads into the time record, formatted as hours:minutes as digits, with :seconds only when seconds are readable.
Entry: 11:21:14
